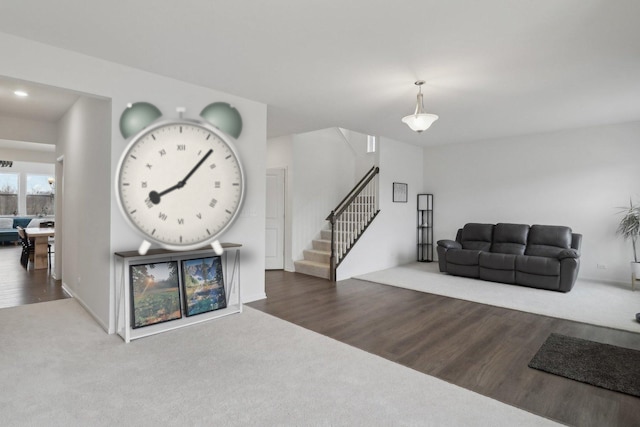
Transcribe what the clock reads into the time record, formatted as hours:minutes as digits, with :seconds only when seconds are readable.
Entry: 8:07
